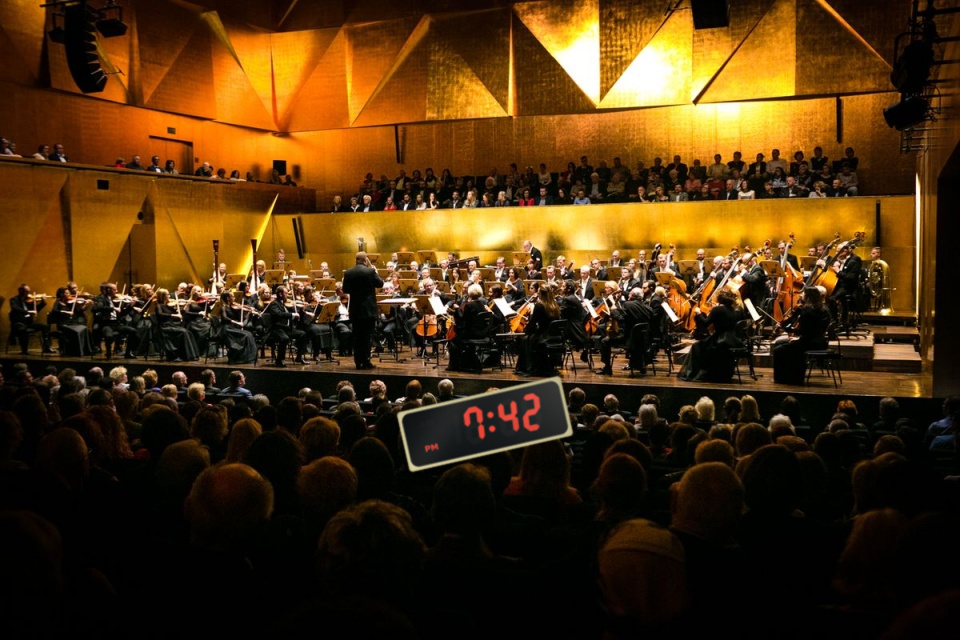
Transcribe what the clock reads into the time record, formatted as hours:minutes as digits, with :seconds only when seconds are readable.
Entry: 7:42
